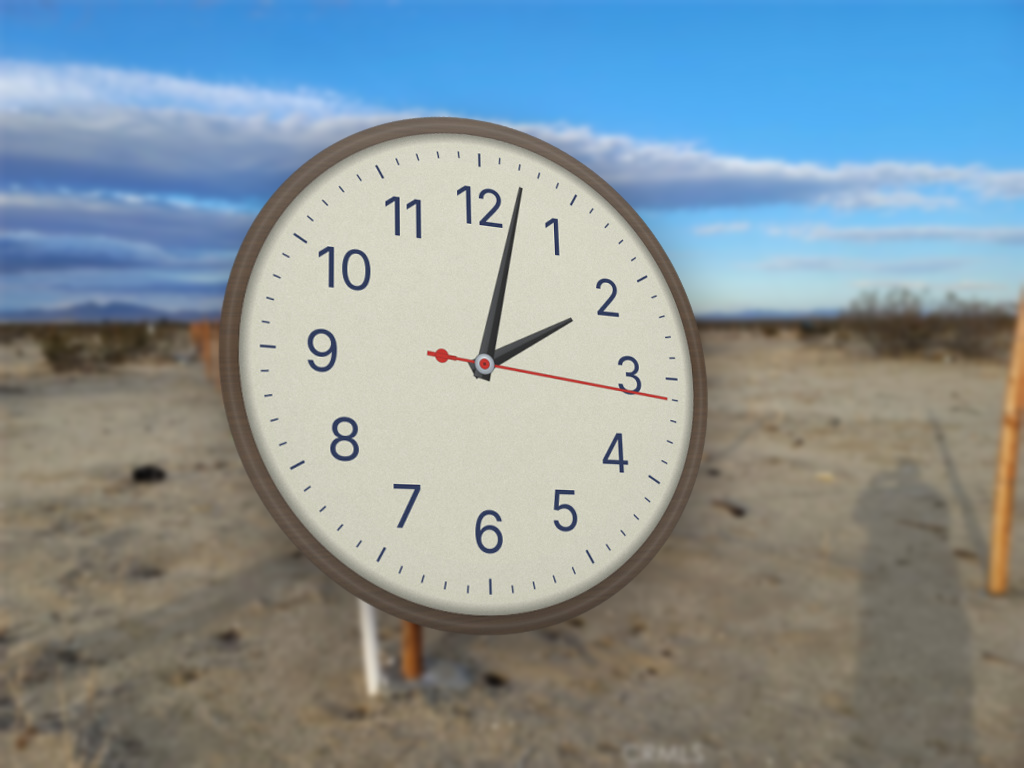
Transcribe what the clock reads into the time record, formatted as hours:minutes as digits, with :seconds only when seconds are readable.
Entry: 2:02:16
